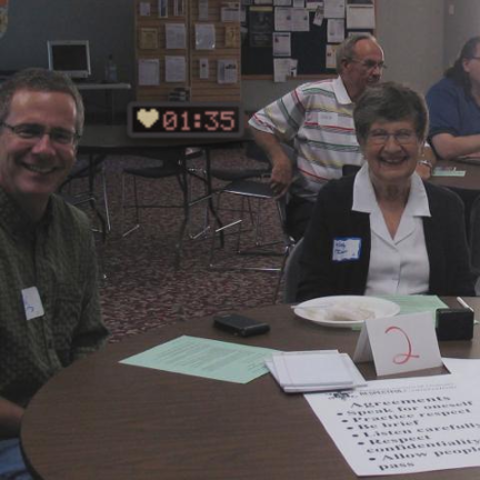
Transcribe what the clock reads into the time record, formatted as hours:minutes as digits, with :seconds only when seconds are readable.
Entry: 1:35
